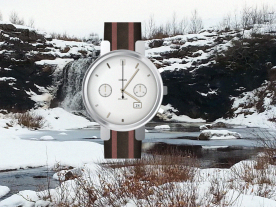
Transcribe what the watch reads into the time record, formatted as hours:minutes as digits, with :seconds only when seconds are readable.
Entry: 4:06
